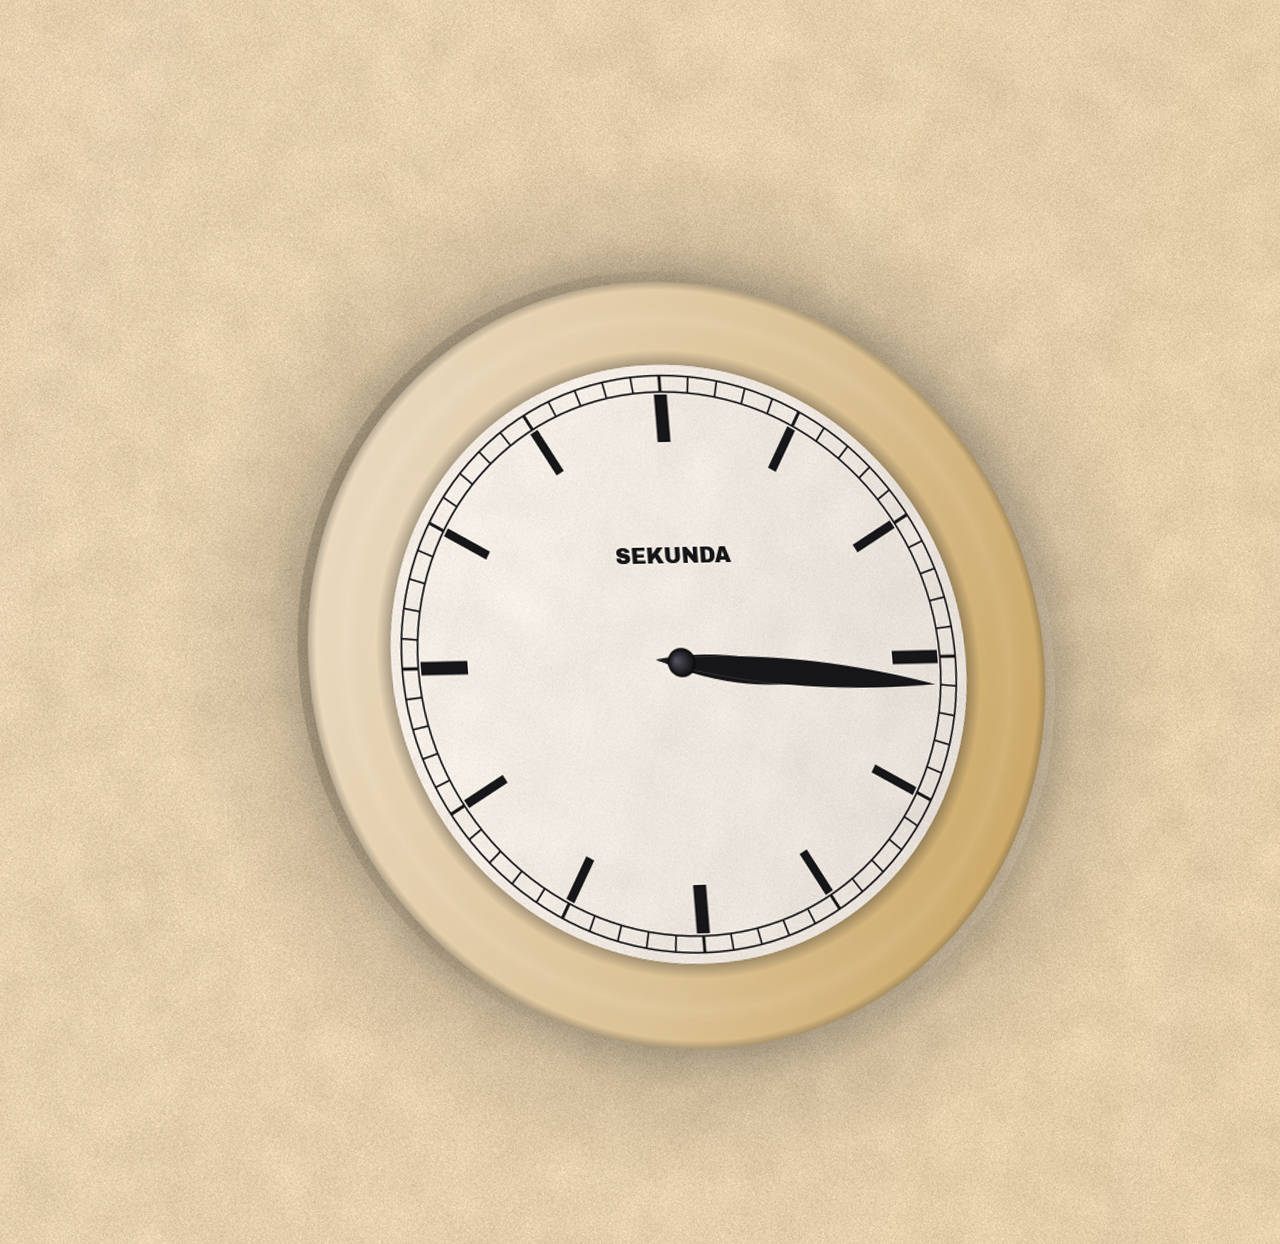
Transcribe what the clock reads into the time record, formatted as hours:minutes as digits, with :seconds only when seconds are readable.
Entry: 3:16
